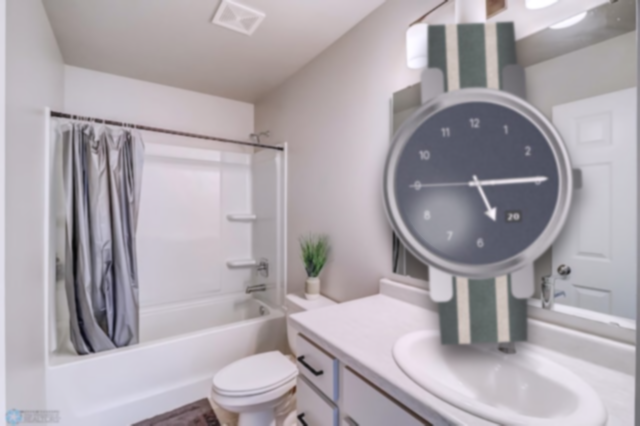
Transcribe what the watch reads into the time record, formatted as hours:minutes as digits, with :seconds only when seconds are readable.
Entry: 5:14:45
